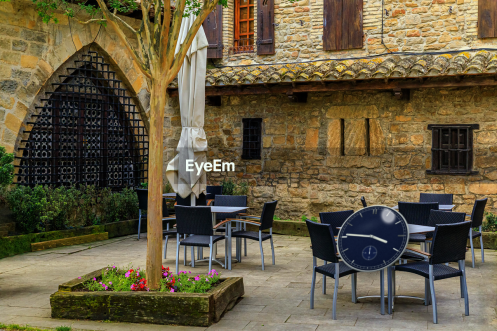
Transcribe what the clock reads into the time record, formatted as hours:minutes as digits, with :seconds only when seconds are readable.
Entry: 3:46
